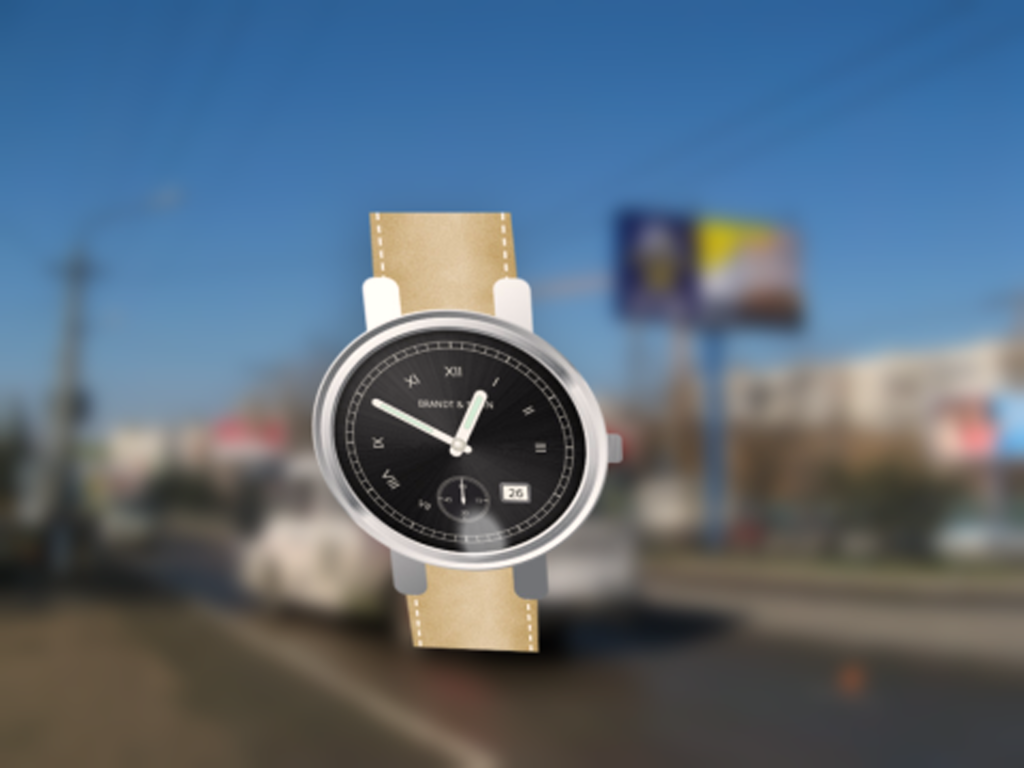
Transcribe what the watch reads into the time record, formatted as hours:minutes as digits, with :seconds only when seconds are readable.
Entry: 12:50
